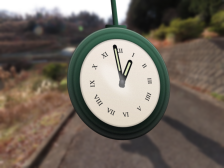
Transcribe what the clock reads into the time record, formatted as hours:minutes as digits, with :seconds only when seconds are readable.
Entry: 12:59
